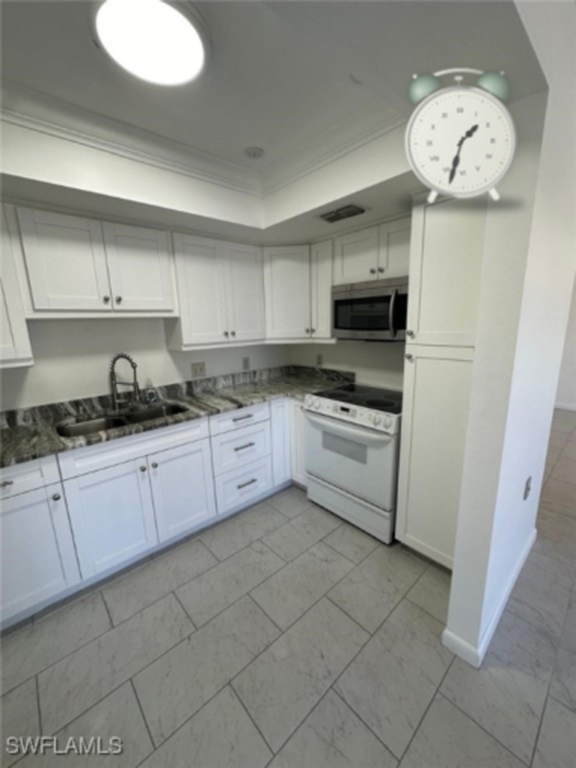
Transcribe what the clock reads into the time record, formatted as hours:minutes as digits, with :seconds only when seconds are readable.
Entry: 1:33
